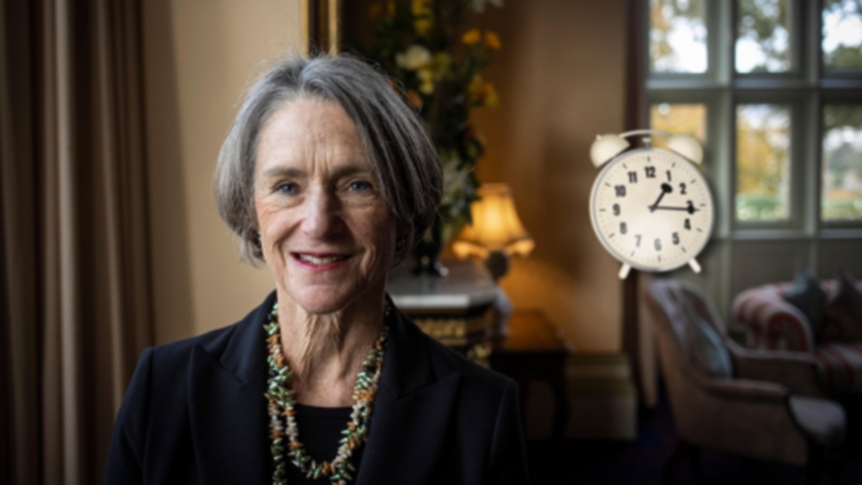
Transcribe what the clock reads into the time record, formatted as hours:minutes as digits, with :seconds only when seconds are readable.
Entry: 1:16
